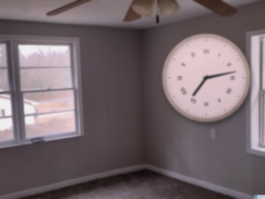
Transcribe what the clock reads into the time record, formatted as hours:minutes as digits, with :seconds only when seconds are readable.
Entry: 7:13
